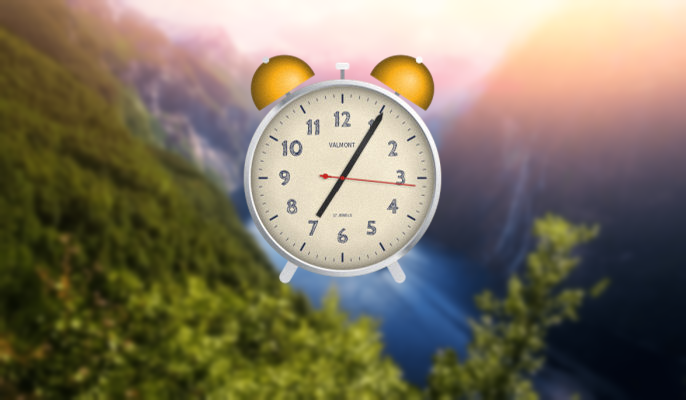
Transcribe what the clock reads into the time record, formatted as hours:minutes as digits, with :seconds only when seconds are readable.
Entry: 7:05:16
